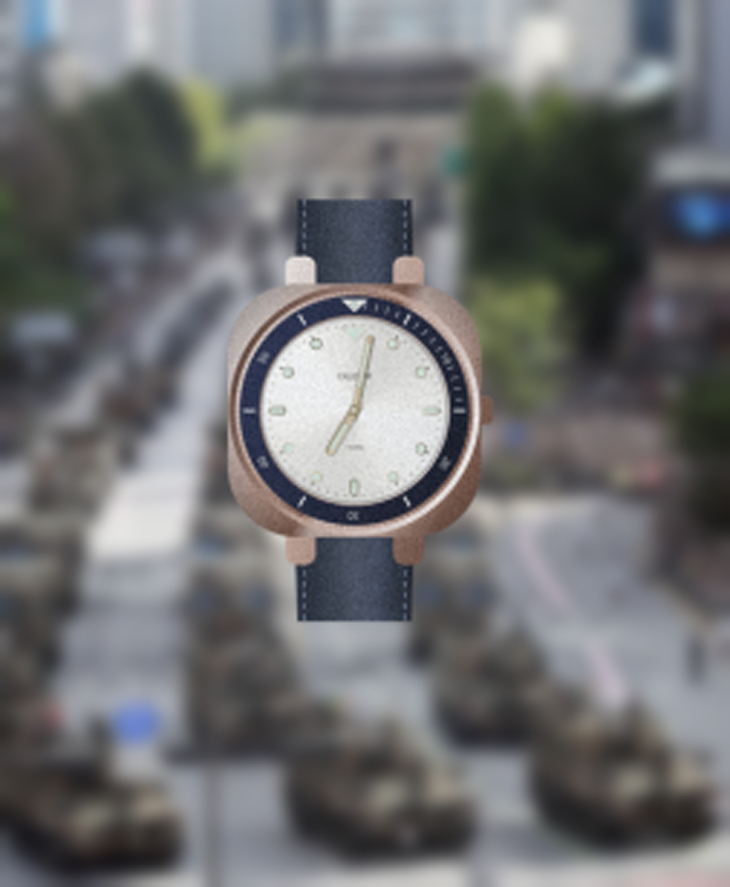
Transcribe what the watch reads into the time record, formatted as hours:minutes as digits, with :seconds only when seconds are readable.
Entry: 7:02
